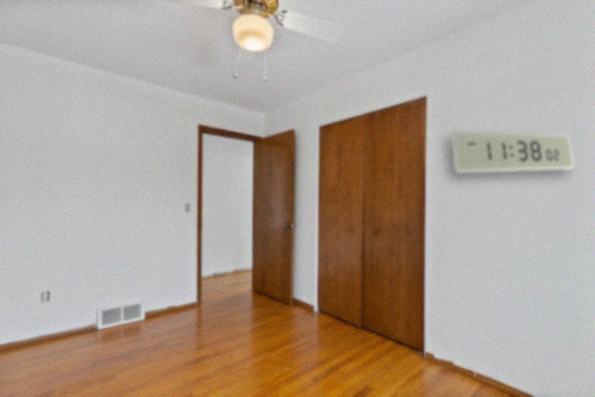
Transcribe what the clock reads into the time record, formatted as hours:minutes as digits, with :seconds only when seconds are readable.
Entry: 11:38
